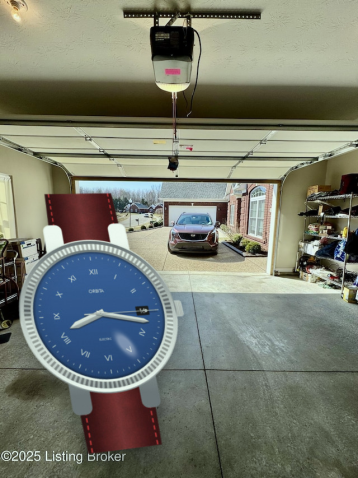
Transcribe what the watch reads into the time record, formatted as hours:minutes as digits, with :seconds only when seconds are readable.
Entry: 8:17:15
